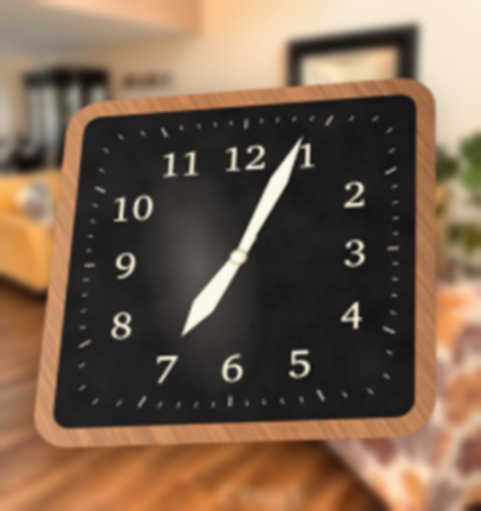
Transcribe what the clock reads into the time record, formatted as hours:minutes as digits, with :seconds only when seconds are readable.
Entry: 7:04
